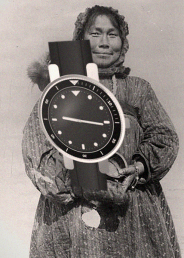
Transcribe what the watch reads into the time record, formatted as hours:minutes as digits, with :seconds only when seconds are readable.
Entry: 9:16
